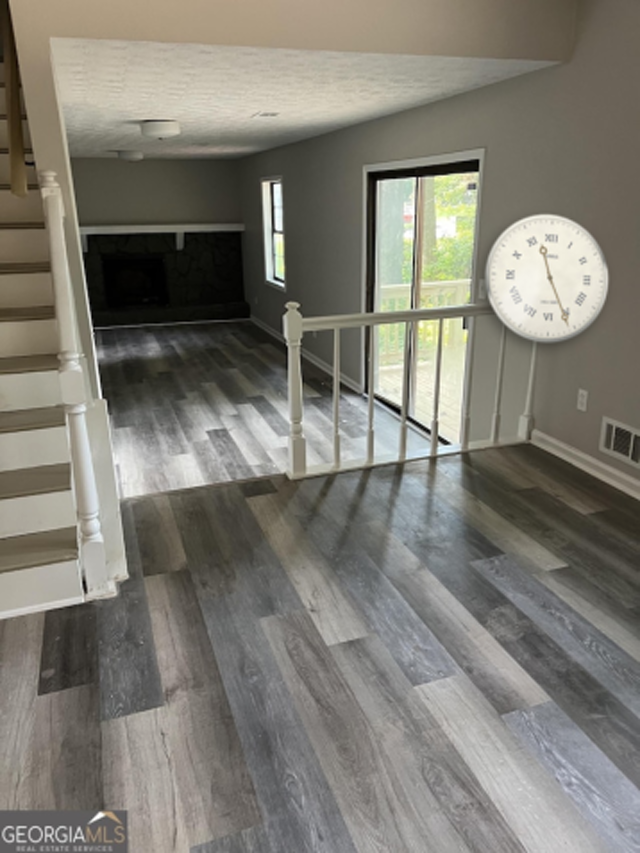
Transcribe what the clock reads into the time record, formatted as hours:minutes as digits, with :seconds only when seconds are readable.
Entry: 11:26
